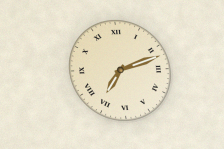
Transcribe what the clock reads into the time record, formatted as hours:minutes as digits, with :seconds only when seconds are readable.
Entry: 7:12
